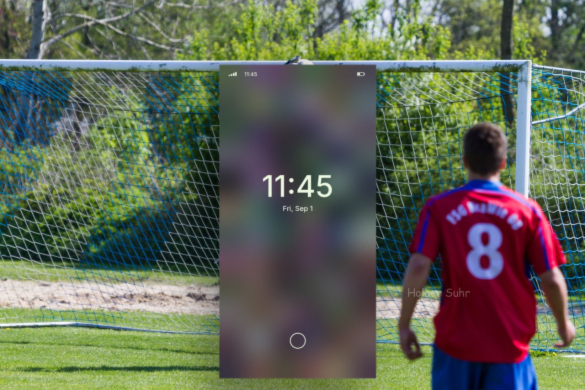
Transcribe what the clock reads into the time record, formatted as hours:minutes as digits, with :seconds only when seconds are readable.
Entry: 11:45
